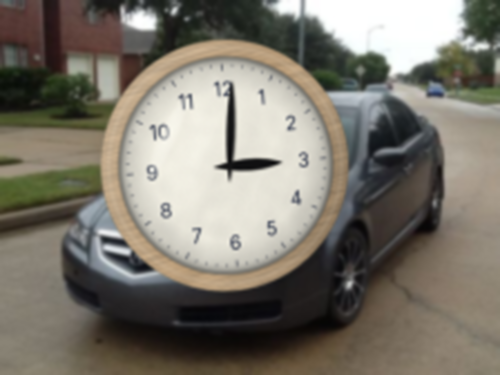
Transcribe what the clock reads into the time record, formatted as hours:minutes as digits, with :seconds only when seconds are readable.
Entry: 3:01
